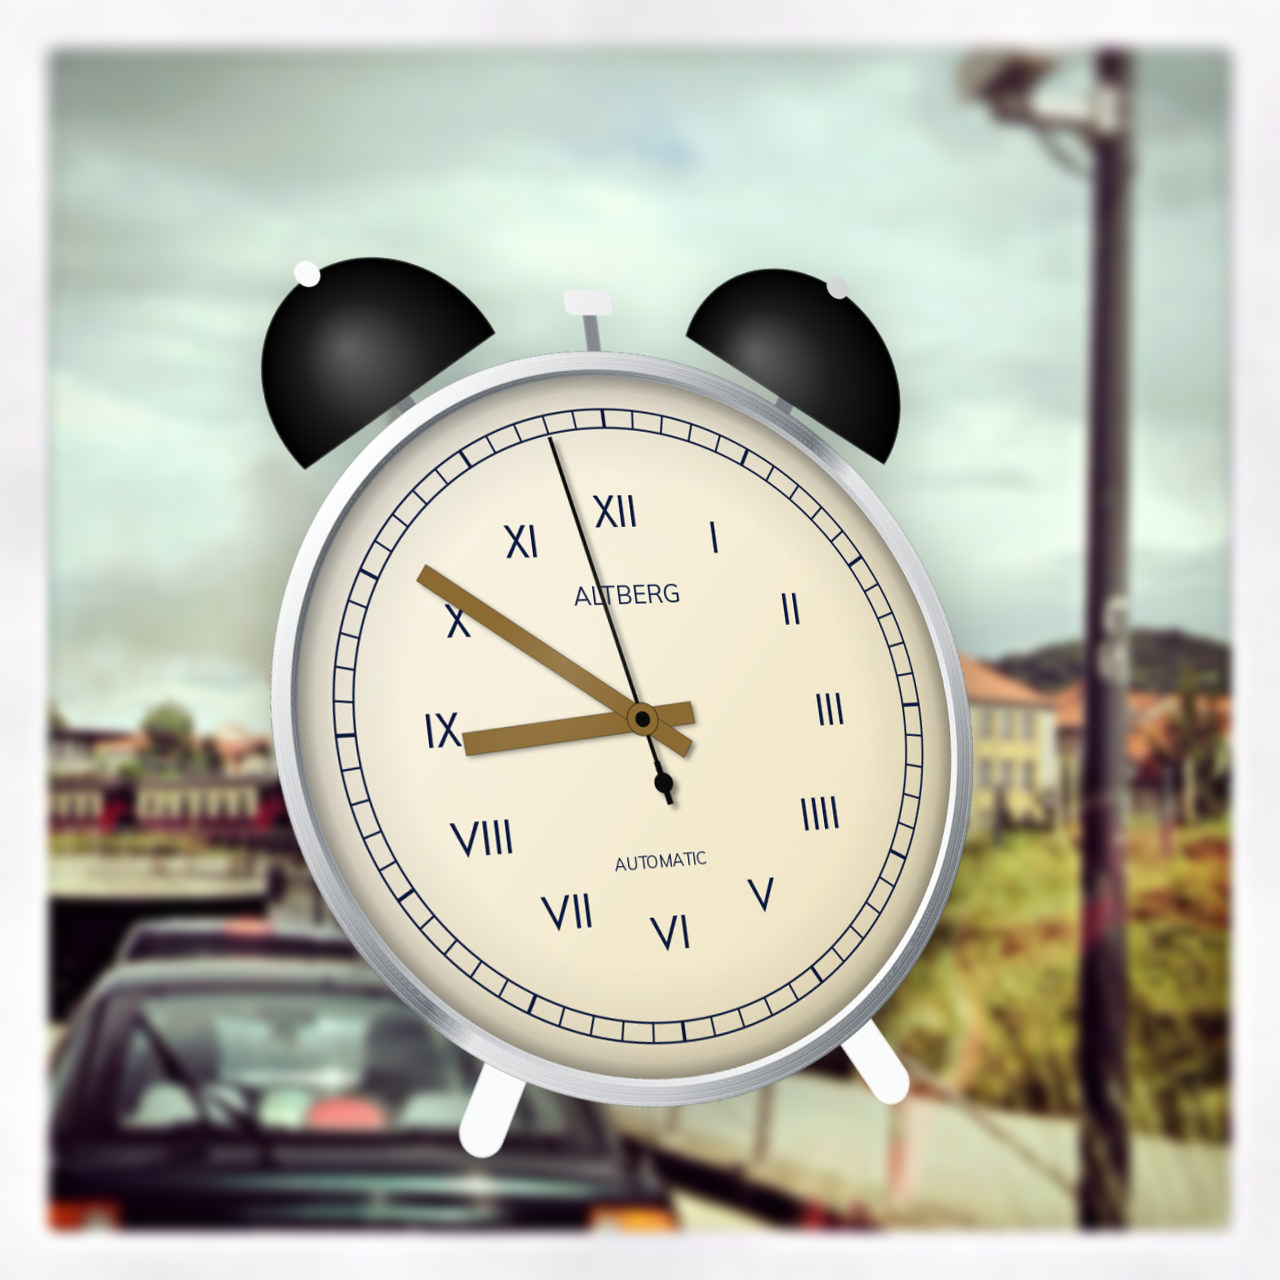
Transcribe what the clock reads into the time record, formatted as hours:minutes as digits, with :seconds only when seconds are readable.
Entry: 8:50:58
